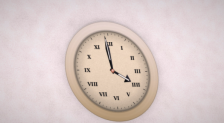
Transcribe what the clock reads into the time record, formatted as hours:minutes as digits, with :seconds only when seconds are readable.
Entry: 3:59
